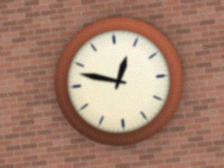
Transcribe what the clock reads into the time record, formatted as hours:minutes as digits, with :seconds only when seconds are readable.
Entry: 12:48
